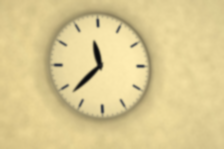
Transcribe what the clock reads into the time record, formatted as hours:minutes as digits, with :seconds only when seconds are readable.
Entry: 11:38
